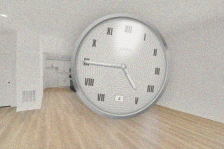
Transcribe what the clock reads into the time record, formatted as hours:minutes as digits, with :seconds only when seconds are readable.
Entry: 4:45
